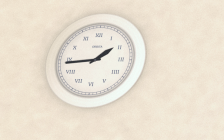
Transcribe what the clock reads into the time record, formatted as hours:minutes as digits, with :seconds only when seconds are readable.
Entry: 1:44
